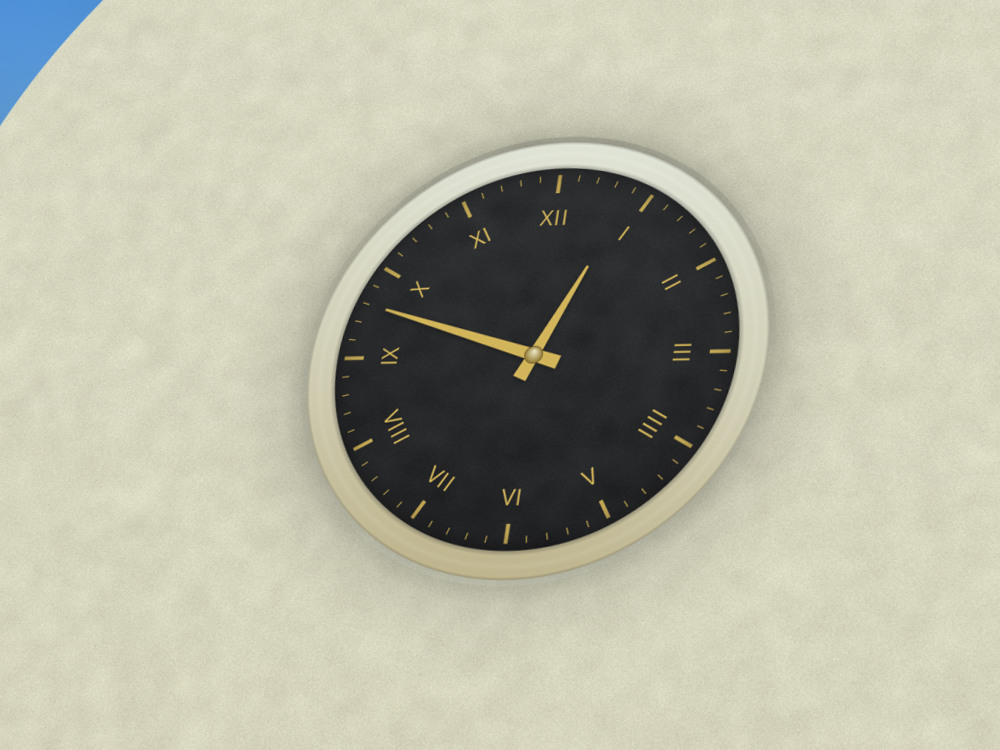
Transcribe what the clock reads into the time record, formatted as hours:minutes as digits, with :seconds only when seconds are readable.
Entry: 12:48
